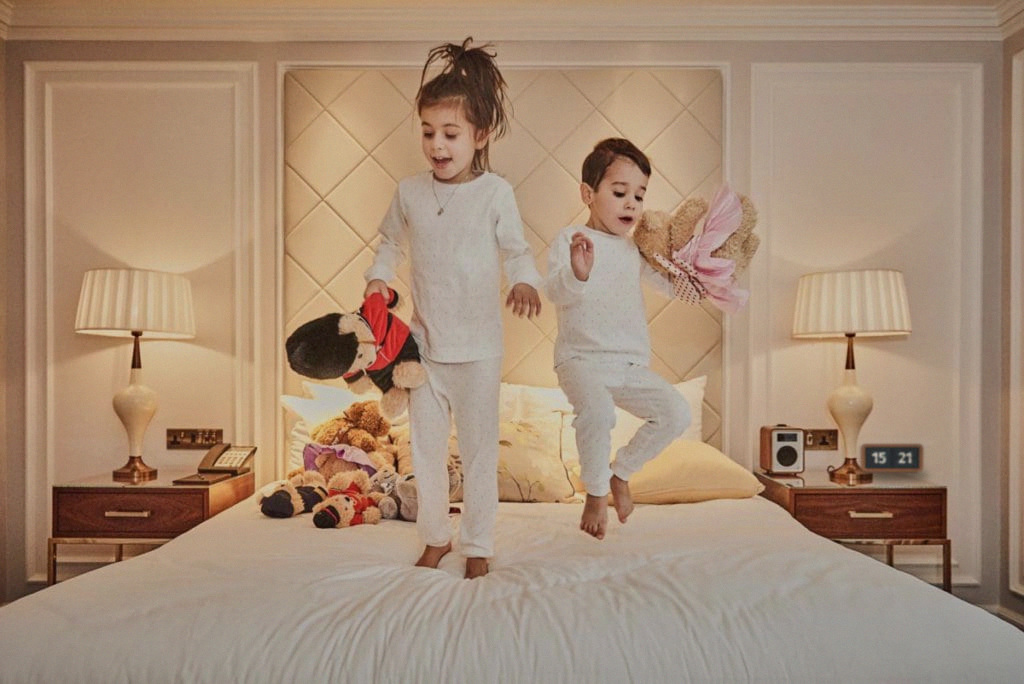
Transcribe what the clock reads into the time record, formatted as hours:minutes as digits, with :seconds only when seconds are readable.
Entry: 15:21
